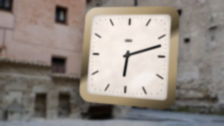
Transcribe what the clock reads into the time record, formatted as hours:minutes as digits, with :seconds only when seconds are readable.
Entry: 6:12
